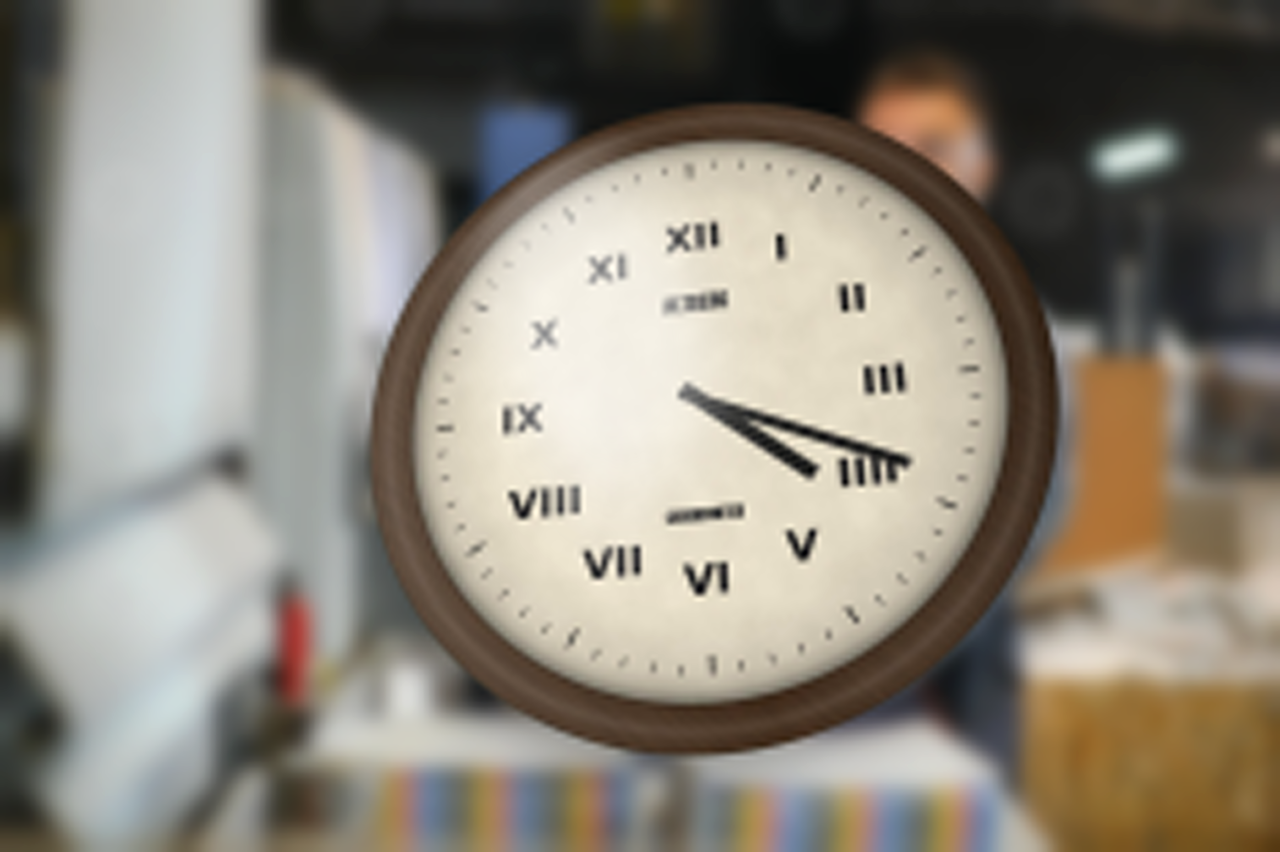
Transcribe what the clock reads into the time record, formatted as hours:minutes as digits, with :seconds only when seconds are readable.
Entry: 4:19
